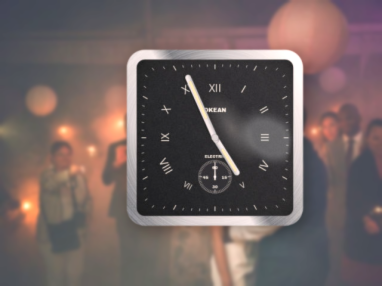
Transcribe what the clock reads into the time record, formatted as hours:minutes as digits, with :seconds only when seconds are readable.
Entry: 4:56
